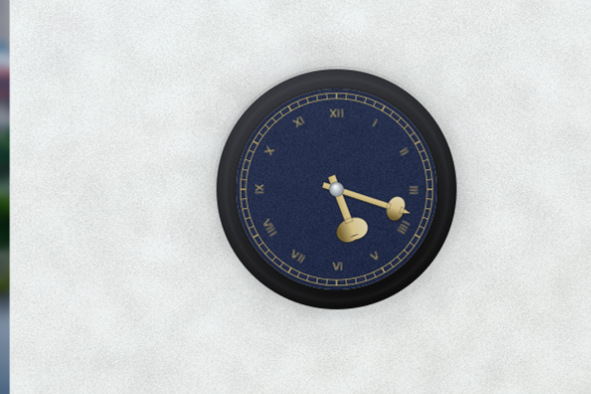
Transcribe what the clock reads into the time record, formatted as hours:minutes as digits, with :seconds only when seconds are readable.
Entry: 5:18
